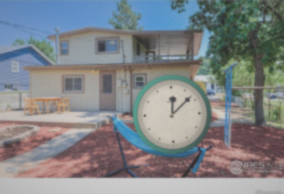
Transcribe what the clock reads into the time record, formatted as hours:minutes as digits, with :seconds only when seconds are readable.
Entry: 12:08
